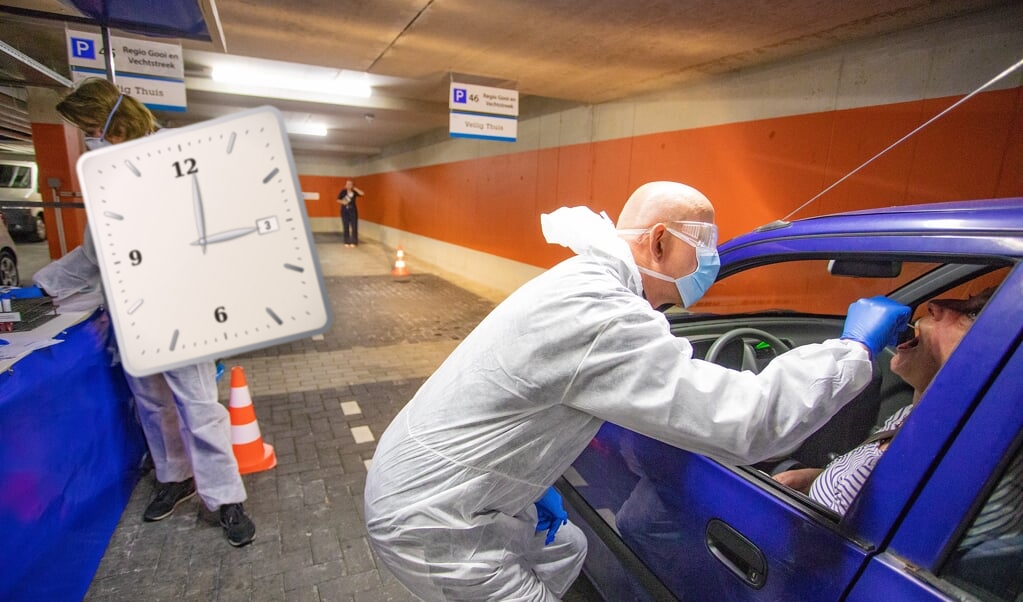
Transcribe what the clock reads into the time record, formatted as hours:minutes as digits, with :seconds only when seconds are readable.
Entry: 3:01
